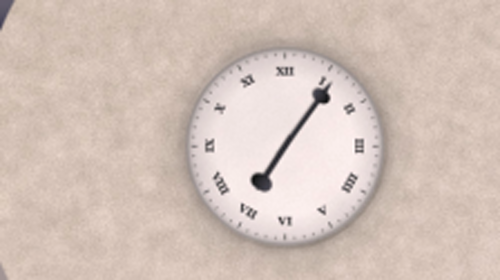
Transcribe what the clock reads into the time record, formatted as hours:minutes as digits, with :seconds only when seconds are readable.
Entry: 7:06
